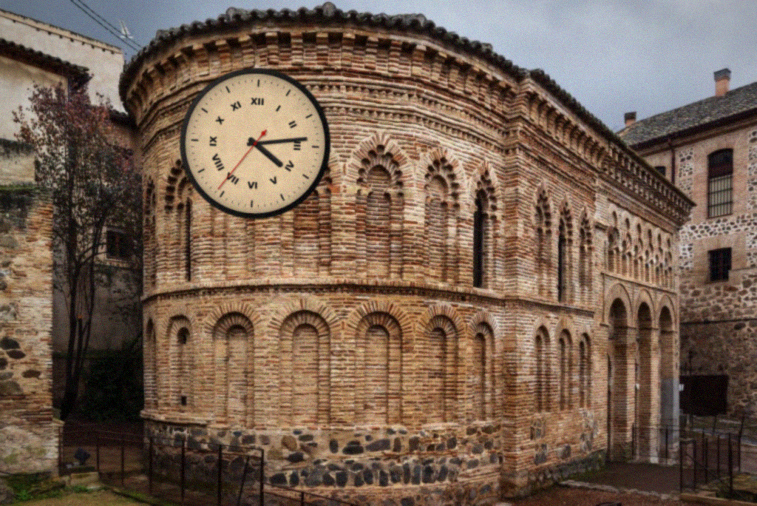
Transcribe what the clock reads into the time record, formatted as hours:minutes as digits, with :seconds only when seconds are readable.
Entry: 4:13:36
